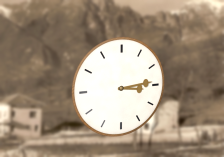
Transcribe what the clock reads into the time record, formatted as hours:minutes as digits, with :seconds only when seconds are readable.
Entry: 3:14
